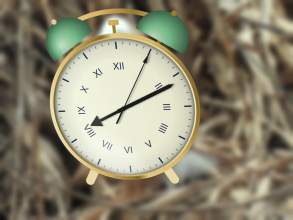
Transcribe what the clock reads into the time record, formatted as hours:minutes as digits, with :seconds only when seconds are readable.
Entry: 8:11:05
